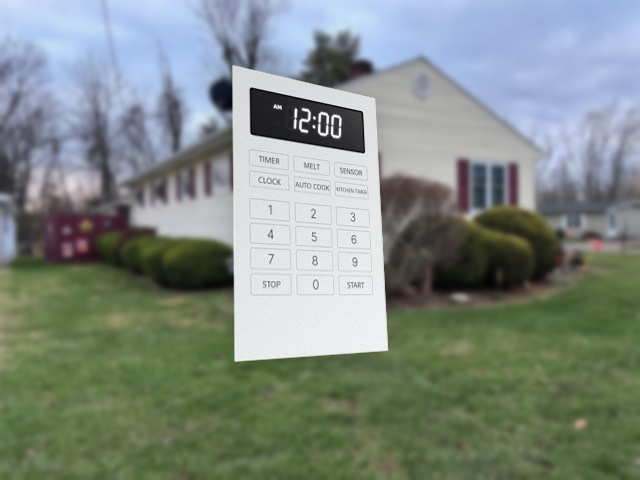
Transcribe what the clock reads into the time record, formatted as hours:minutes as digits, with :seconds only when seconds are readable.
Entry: 12:00
